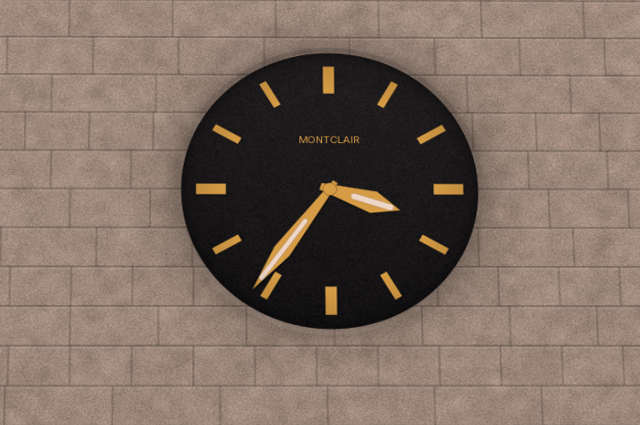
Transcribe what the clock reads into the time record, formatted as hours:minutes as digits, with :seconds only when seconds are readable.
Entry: 3:36
